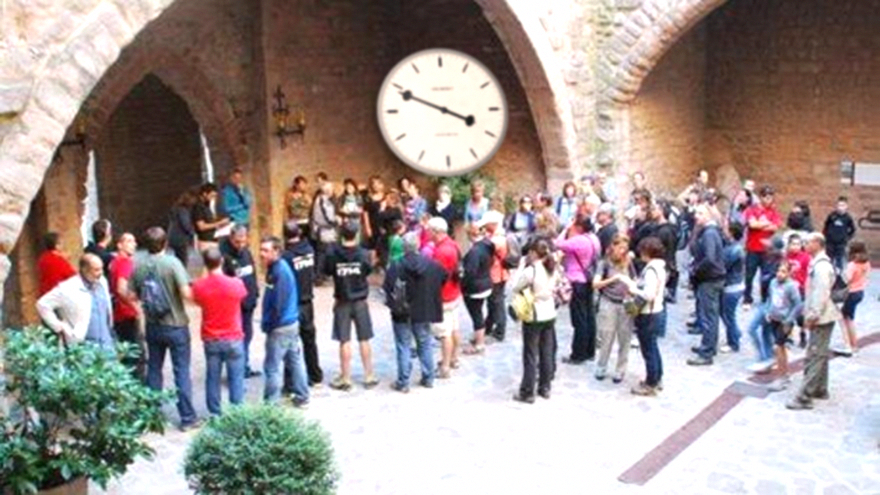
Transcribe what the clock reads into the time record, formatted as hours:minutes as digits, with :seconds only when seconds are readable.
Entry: 3:49
